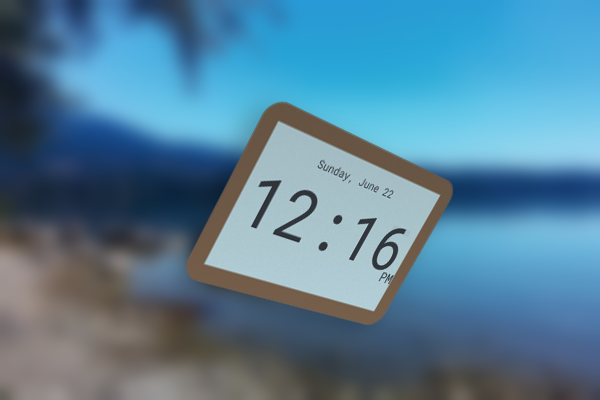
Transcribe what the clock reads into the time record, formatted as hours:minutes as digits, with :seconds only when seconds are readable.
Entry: 12:16
